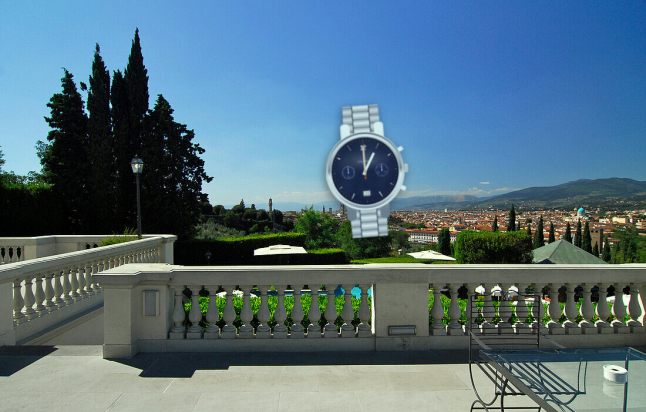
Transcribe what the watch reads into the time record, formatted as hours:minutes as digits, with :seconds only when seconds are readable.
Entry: 1:00
